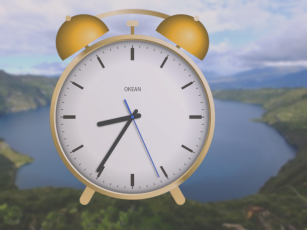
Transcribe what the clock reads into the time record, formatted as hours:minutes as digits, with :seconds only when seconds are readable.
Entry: 8:35:26
